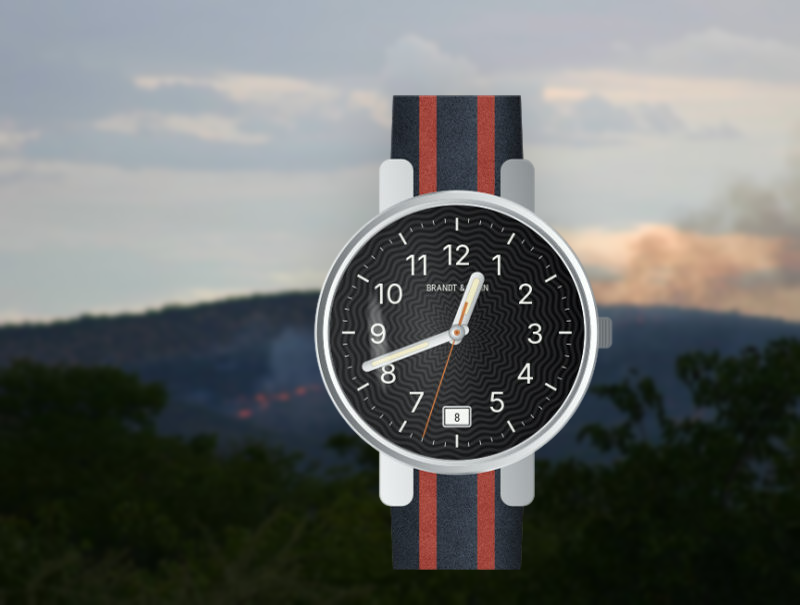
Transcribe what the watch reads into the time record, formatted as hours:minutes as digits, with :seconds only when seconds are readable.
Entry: 12:41:33
